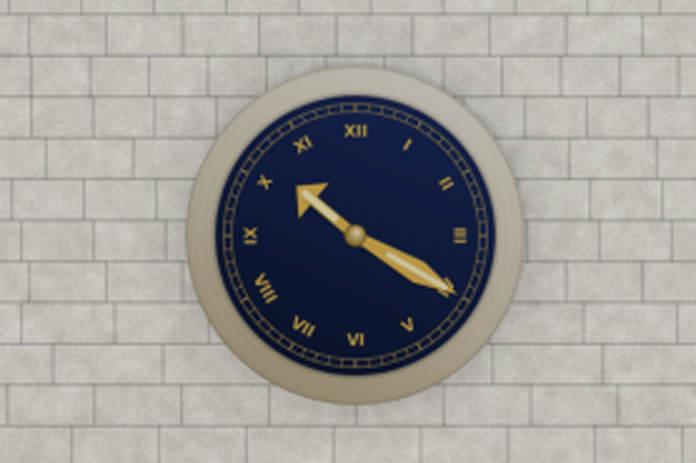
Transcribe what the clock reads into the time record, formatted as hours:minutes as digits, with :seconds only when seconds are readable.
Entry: 10:20
